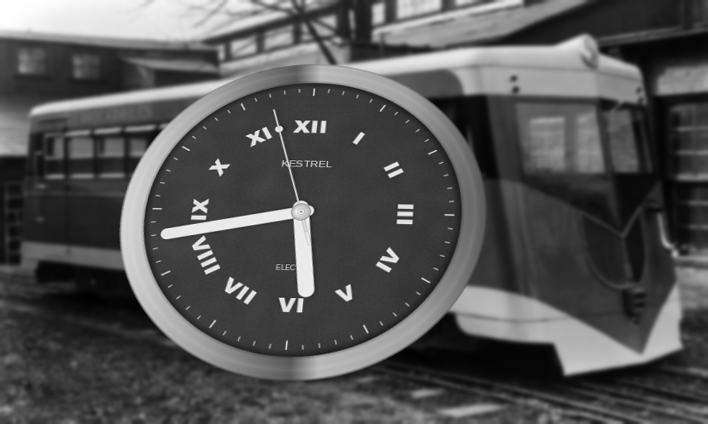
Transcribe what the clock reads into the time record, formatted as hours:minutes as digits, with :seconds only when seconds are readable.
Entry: 5:42:57
